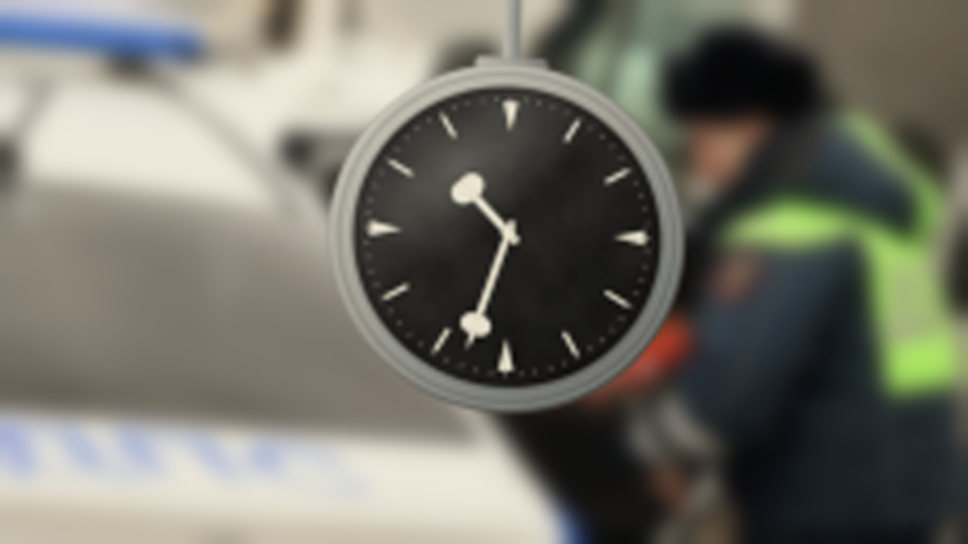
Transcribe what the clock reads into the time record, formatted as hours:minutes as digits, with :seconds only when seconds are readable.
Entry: 10:33
